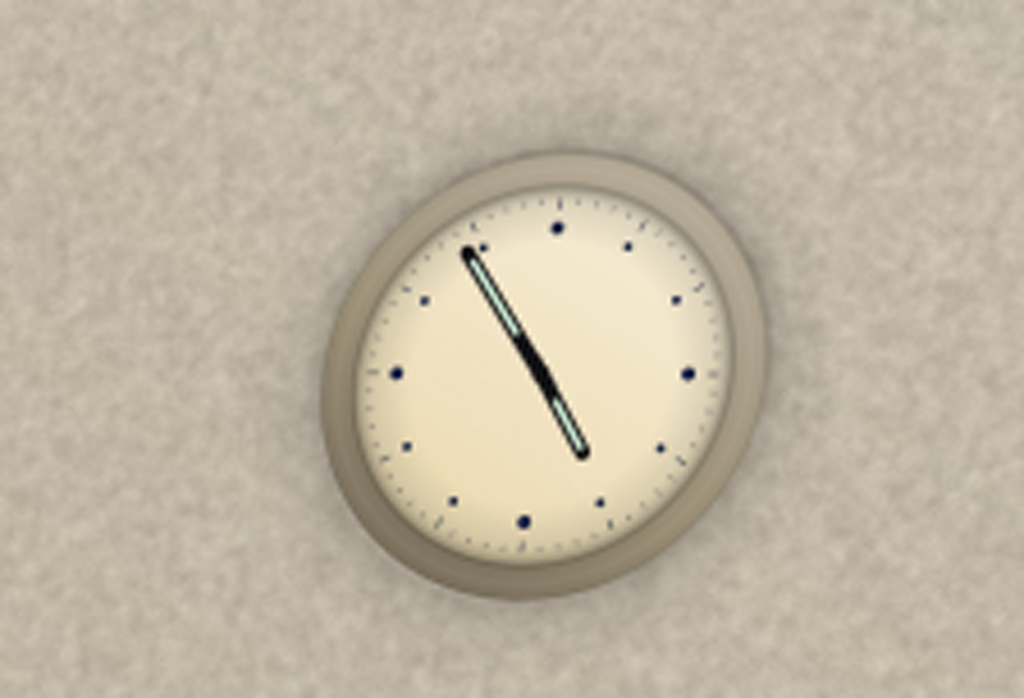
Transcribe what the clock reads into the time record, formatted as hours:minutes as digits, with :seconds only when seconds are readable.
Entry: 4:54
